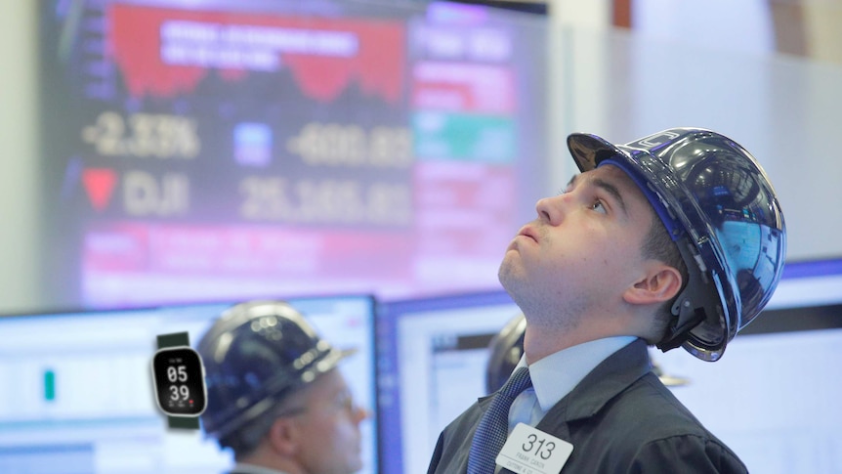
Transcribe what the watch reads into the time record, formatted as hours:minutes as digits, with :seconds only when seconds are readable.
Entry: 5:39
